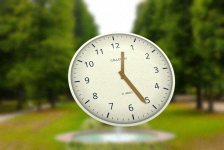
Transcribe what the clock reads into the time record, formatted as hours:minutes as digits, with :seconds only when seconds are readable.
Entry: 12:26
